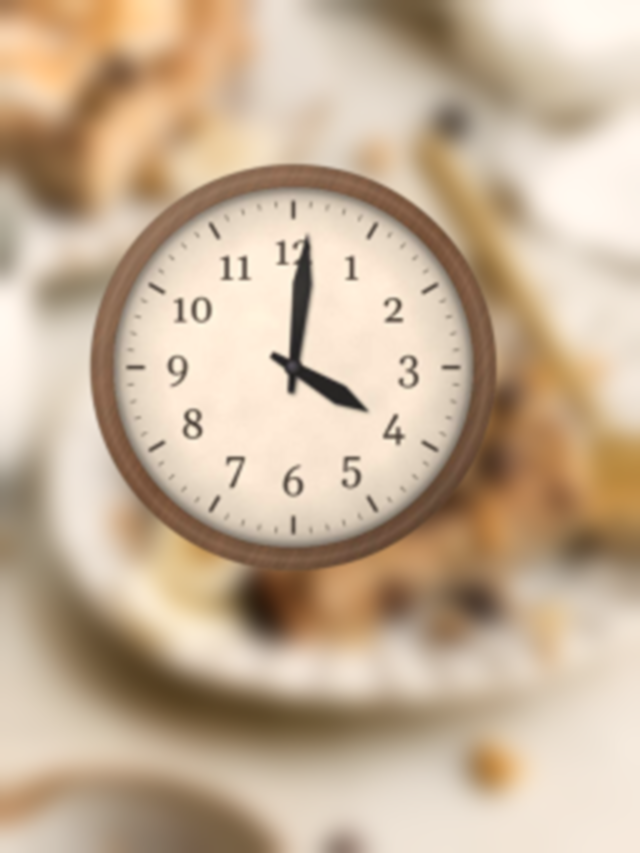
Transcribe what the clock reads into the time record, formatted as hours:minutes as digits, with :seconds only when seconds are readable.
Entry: 4:01
